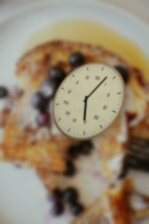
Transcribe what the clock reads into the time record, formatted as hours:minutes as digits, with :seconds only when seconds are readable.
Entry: 5:03
